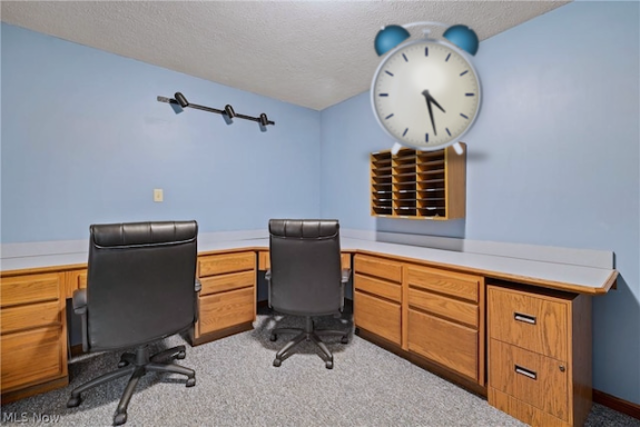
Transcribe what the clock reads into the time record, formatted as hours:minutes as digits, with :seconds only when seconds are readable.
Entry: 4:28
